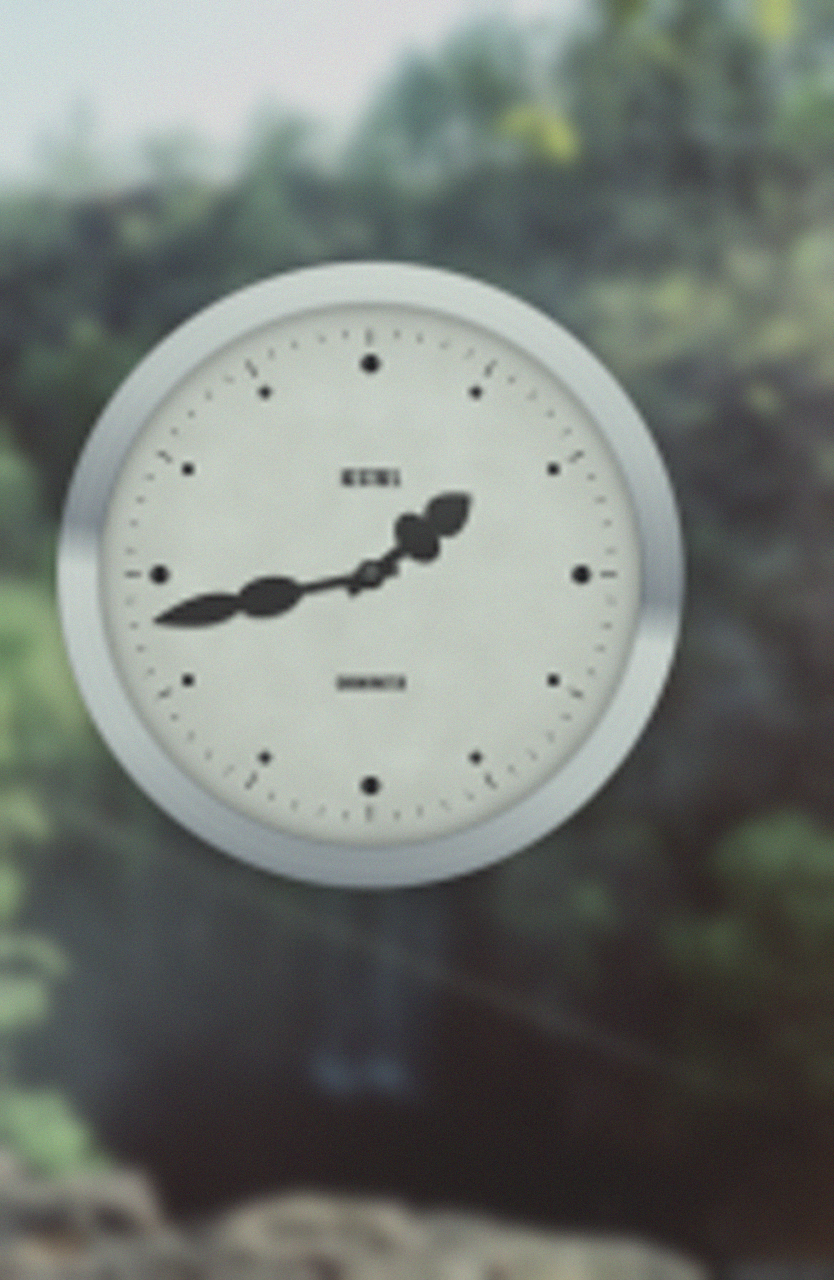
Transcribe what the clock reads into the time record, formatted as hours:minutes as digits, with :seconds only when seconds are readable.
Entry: 1:43
